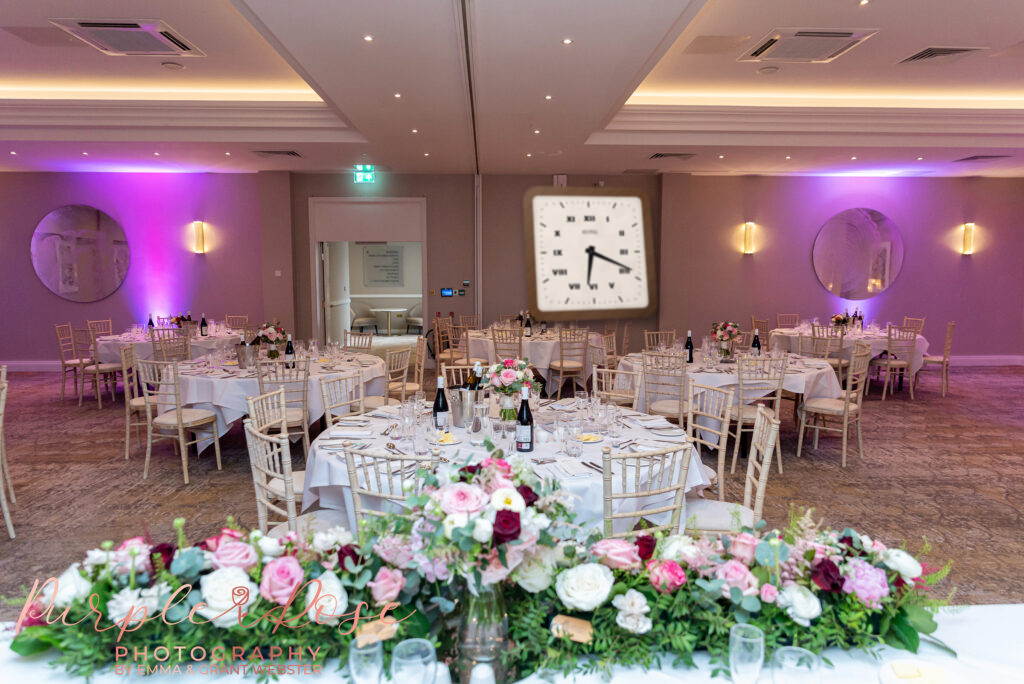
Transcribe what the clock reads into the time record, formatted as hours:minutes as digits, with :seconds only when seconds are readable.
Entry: 6:19
